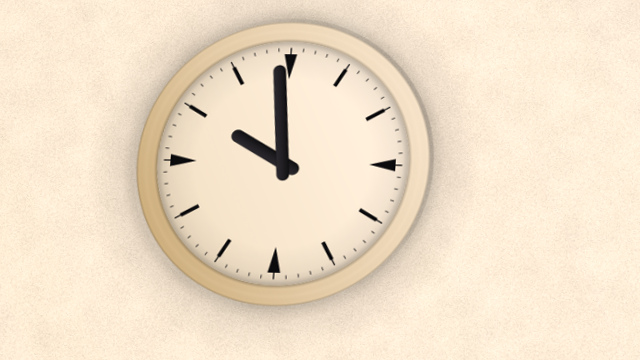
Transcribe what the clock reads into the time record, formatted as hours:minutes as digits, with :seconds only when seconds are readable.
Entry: 9:59
